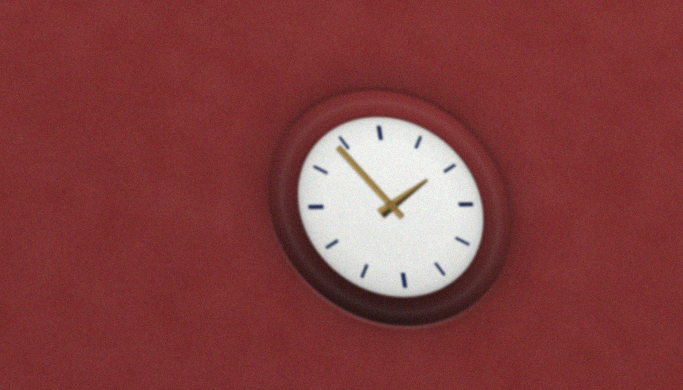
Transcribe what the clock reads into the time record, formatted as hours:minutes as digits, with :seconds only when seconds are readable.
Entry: 1:54
